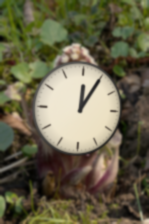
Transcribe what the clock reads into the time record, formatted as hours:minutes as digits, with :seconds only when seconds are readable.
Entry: 12:05
